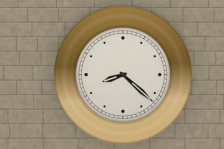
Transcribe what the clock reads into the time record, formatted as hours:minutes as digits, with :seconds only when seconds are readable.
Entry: 8:22
